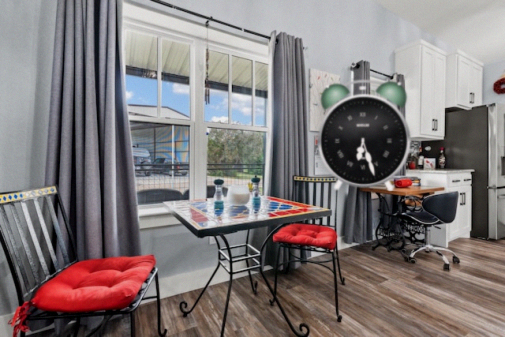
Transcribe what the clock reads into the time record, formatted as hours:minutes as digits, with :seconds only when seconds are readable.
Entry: 6:27
